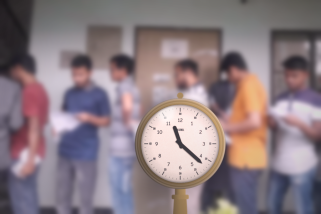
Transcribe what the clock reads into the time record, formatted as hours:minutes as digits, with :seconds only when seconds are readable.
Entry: 11:22
